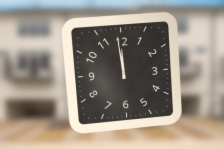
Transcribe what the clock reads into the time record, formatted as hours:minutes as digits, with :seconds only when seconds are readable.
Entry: 11:59
